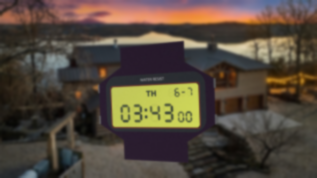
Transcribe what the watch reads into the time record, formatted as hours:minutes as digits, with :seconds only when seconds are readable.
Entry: 3:43
